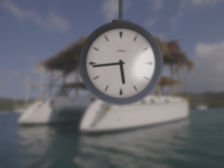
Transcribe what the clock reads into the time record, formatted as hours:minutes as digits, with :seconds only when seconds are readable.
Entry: 5:44
